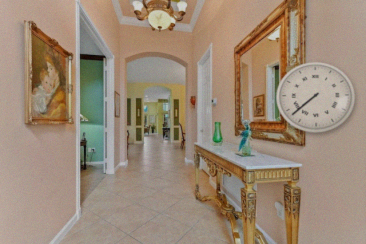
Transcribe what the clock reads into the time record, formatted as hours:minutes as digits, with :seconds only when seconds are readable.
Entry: 7:38
